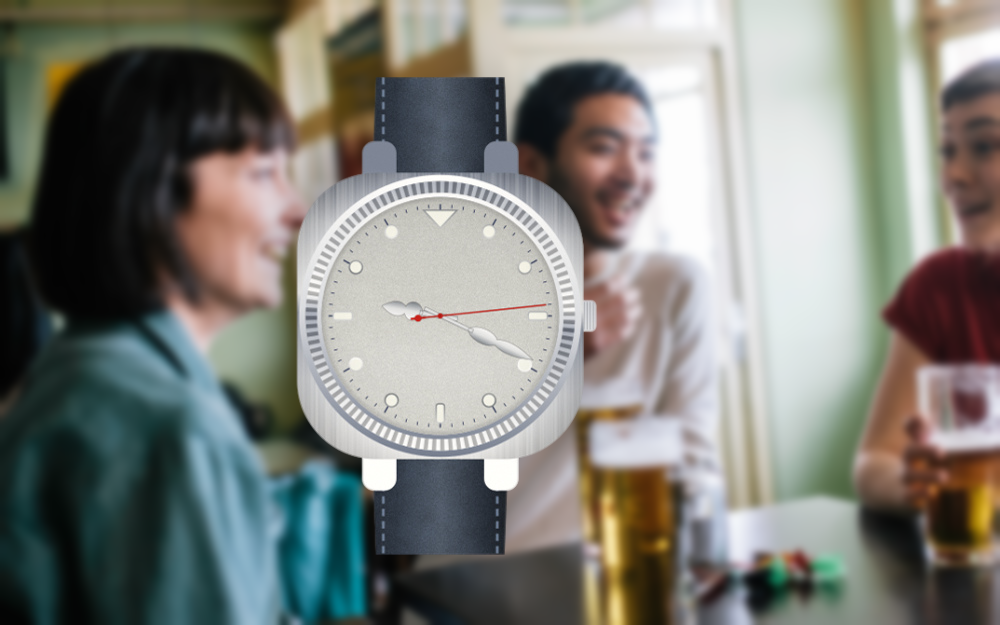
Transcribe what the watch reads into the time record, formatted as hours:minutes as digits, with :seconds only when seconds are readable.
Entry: 9:19:14
